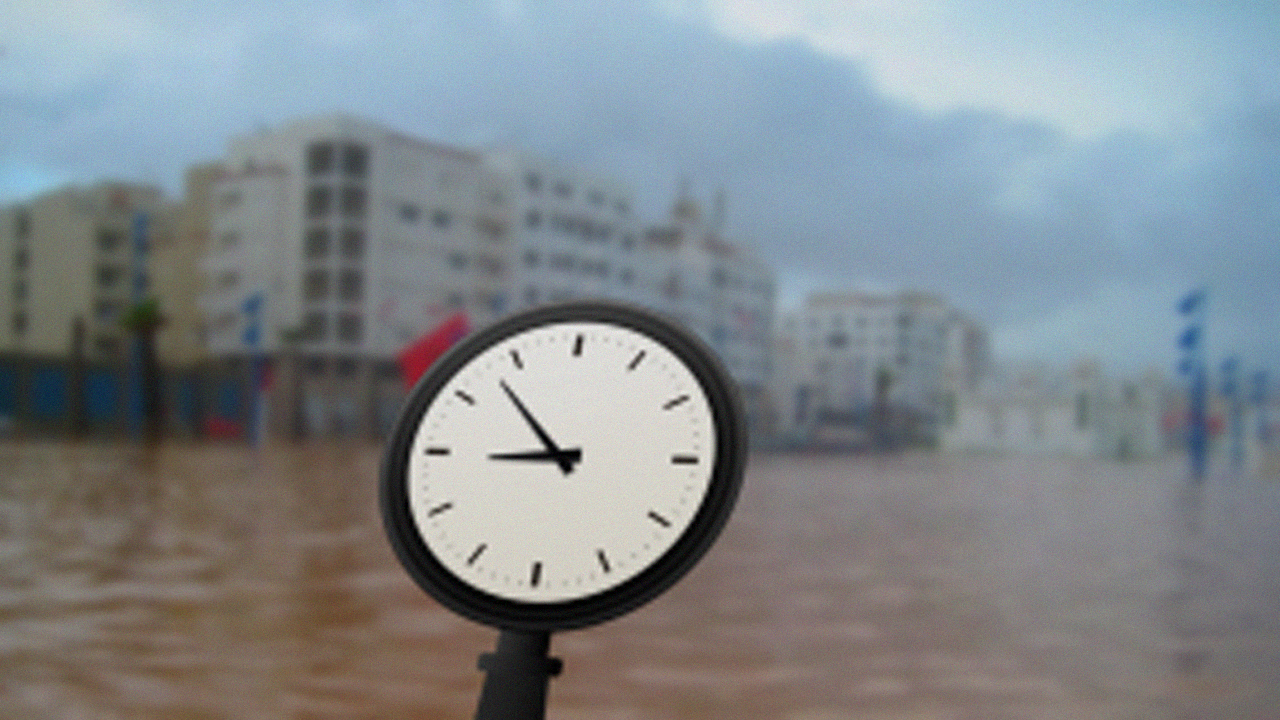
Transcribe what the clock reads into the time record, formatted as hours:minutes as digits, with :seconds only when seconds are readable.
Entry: 8:53
